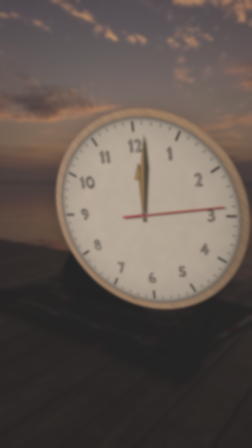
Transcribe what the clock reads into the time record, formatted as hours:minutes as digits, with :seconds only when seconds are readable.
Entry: 12:01:14
